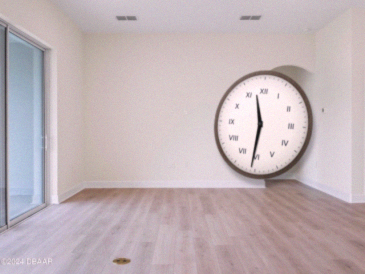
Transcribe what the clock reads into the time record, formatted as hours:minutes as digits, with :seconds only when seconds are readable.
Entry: 11:31
